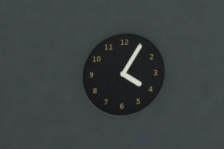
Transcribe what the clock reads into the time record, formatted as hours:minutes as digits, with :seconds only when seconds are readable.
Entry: 4:05
